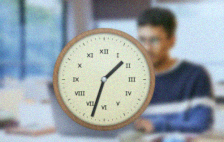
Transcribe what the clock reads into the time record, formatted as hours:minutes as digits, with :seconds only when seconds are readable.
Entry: 1:33
